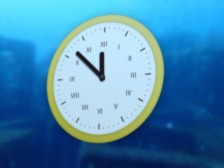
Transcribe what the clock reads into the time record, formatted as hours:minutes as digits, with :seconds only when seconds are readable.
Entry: 11:52
